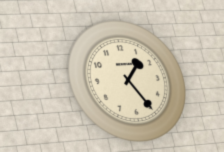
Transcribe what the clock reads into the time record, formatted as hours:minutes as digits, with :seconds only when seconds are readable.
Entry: 1:25
